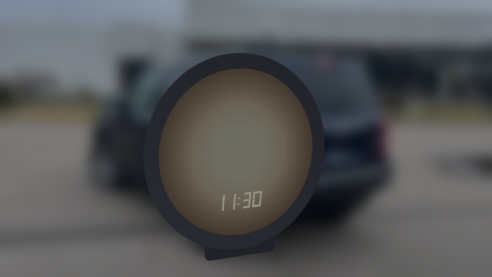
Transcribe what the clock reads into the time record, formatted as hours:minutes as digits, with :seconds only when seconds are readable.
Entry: 11:30
